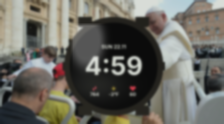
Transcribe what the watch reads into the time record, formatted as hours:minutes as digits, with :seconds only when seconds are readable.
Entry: 4:59
